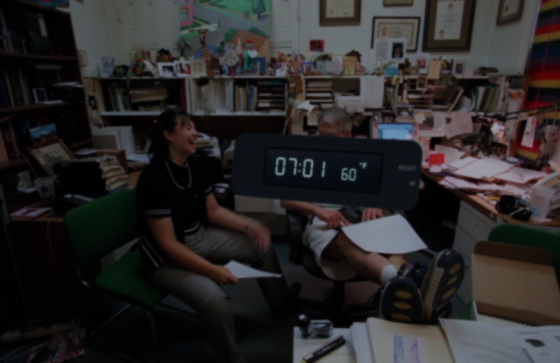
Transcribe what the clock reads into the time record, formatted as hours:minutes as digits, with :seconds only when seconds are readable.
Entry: 7:01
